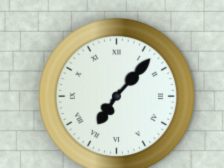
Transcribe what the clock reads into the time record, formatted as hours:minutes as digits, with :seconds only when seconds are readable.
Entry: 7:07
